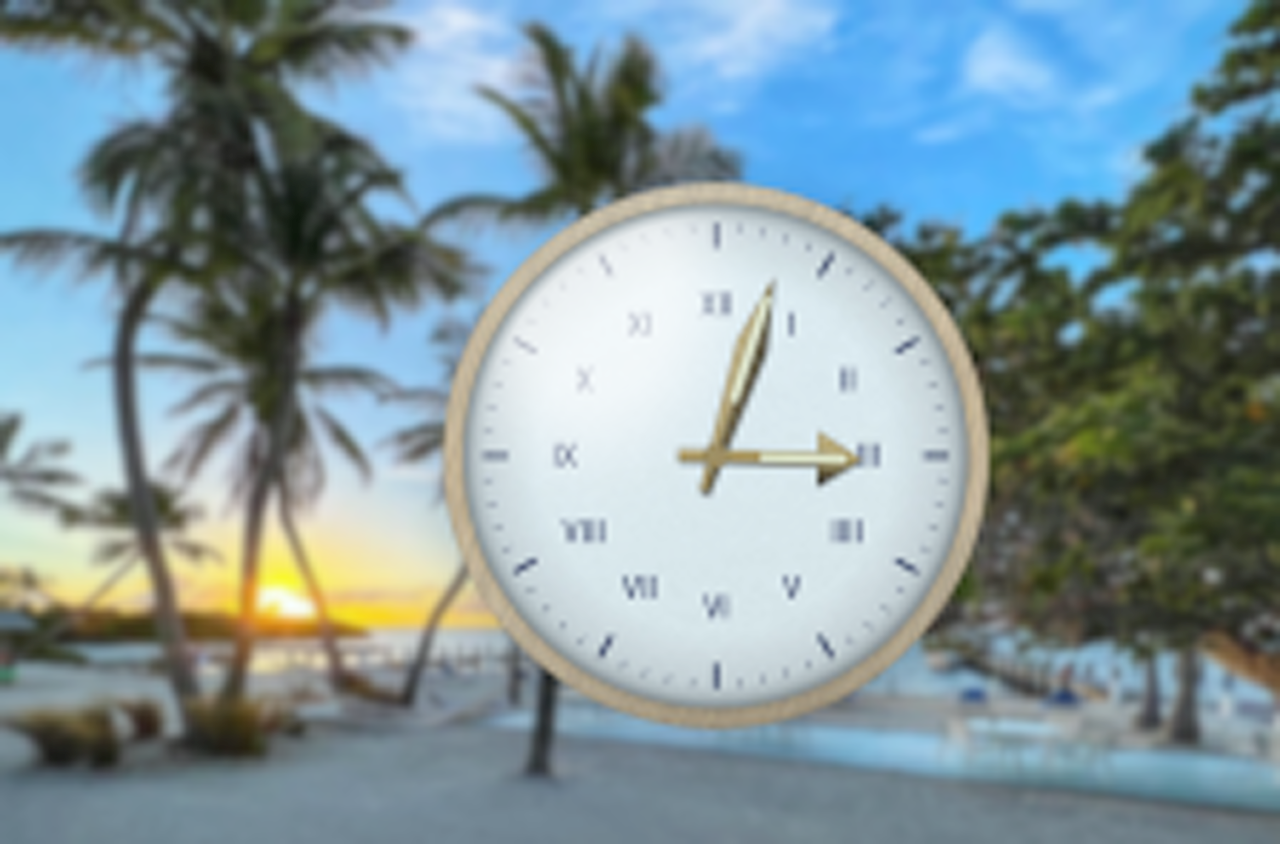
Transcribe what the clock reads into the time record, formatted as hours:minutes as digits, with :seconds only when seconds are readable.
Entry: 3:03
